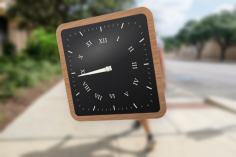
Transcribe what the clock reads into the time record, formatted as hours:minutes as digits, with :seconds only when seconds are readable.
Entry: 8:44
